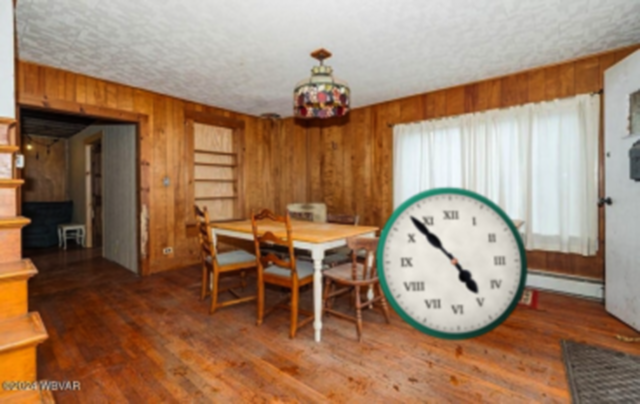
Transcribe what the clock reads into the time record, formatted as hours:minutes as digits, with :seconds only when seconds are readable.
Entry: 4:53
